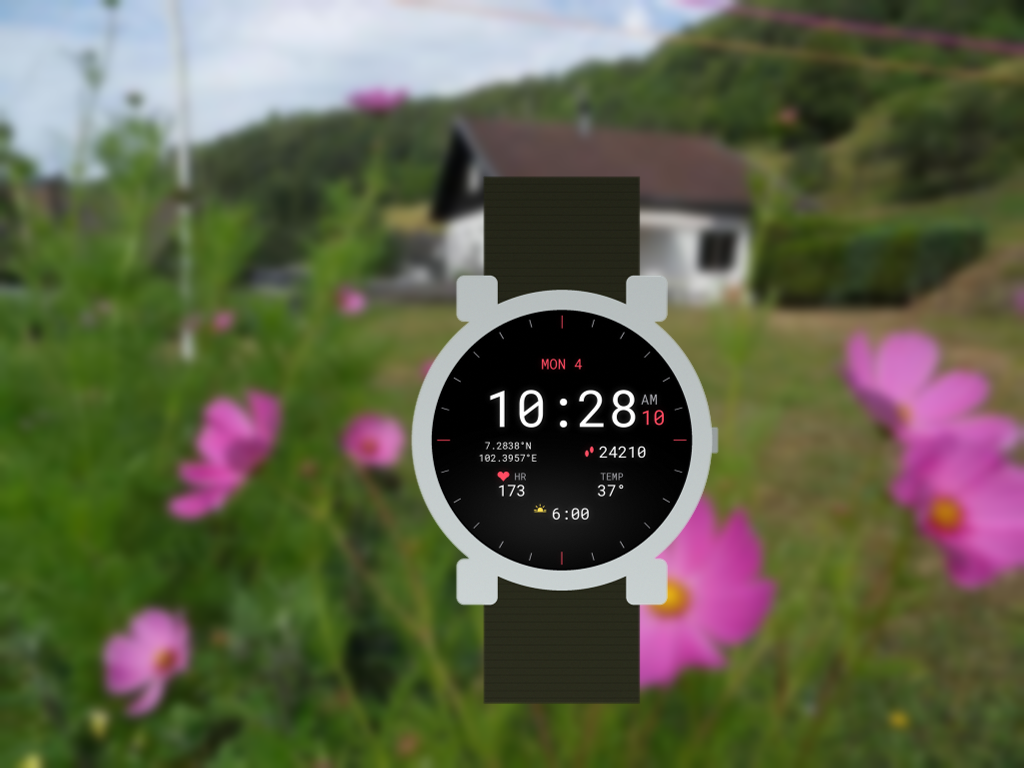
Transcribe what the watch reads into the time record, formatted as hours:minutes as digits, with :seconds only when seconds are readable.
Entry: 10:28:10
